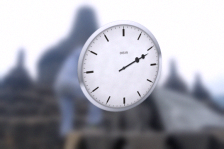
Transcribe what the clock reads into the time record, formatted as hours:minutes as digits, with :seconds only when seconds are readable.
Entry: 2:11
